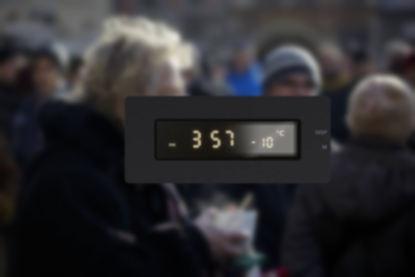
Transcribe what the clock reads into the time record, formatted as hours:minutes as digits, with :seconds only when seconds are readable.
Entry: 3:57
